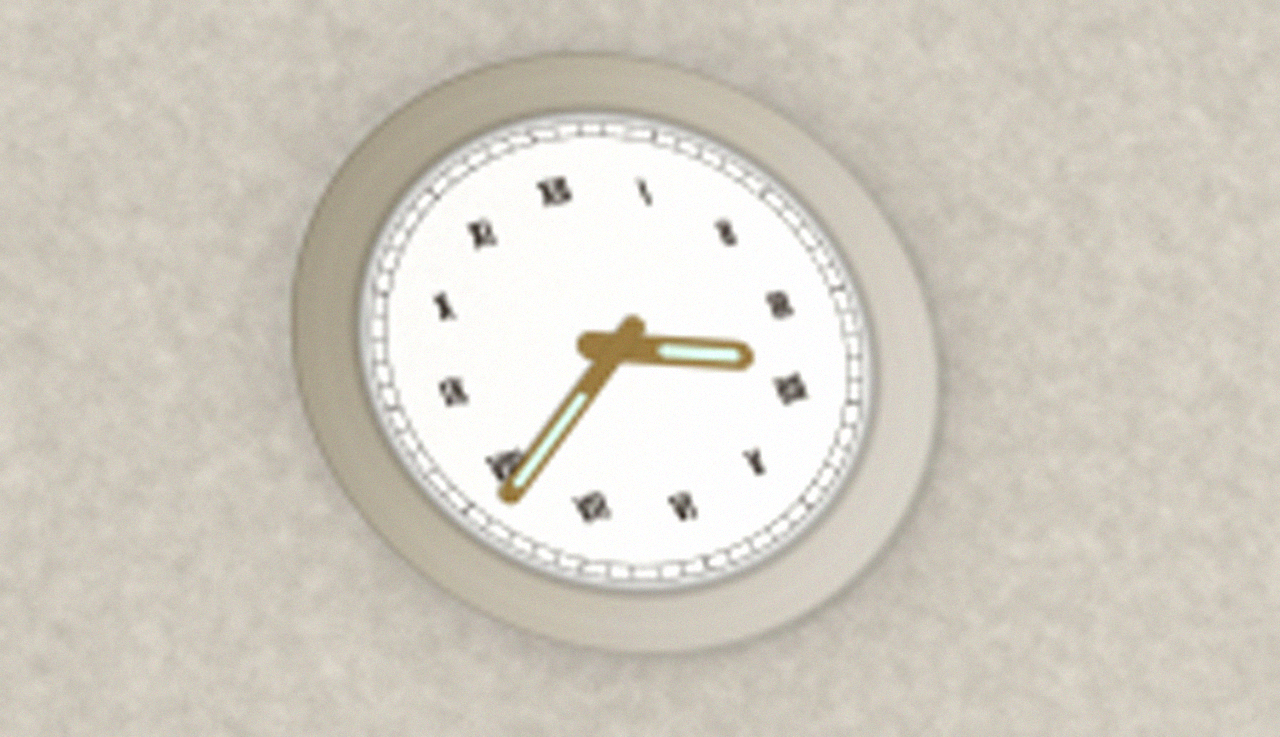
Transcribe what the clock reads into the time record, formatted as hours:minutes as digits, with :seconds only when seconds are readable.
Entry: 3:39
